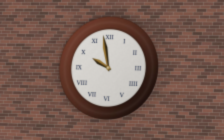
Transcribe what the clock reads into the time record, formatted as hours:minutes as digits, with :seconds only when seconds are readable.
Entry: 9:58
